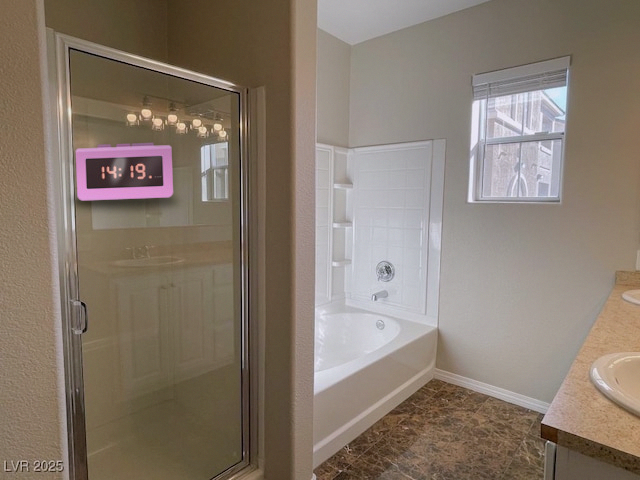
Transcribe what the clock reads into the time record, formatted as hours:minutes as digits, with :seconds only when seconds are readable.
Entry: 14:19
